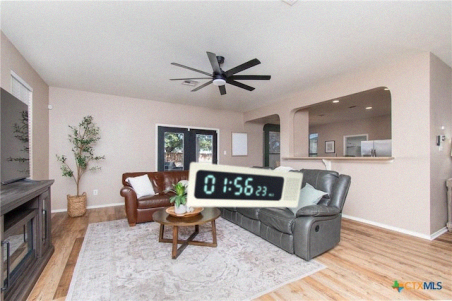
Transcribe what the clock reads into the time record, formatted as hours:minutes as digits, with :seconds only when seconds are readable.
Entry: 1:56:23
